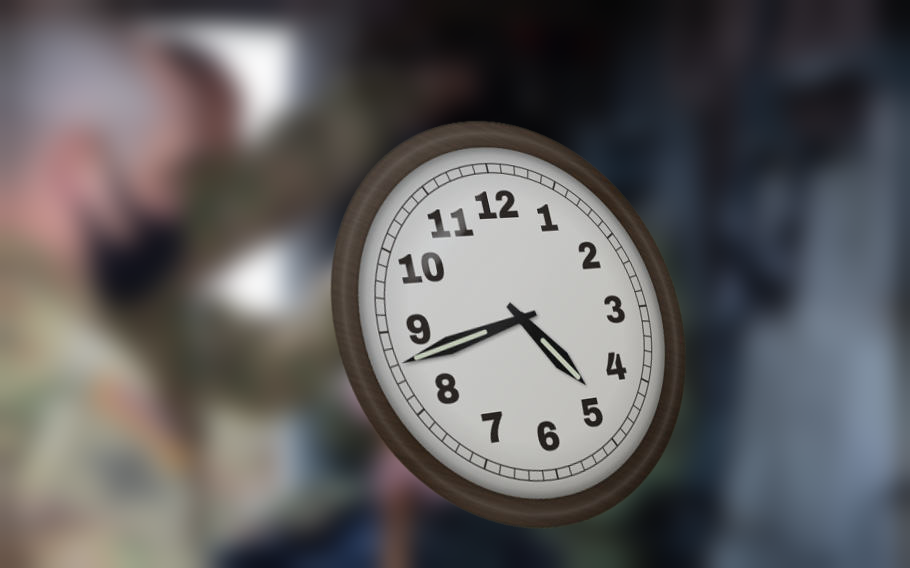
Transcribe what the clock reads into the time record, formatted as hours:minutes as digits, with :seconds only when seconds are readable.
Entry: 4:43
